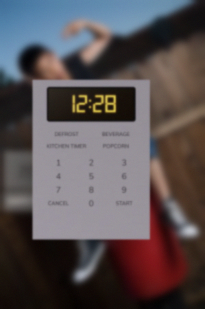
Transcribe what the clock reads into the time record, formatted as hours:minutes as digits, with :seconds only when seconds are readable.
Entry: 12:28
